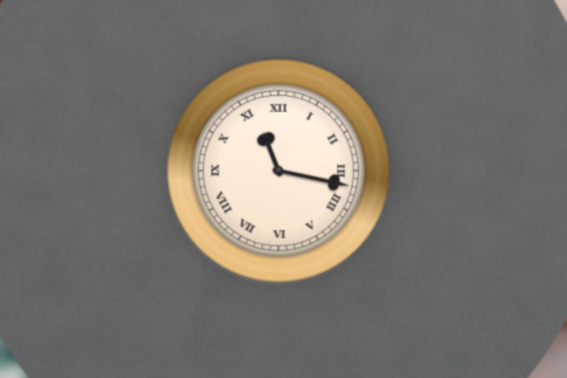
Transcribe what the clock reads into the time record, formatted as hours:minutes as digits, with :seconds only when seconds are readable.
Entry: 11:17
